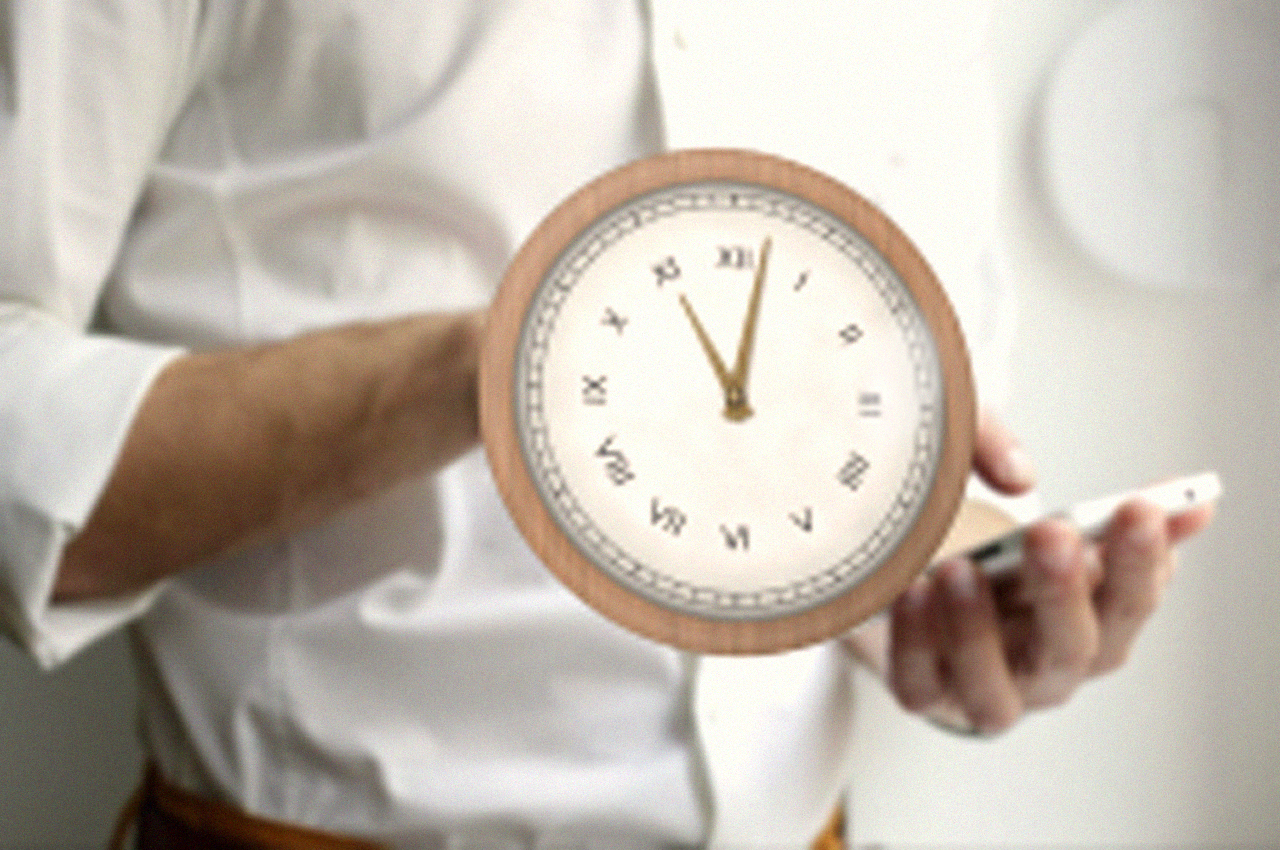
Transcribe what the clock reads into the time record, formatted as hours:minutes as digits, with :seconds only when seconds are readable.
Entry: 11:02
